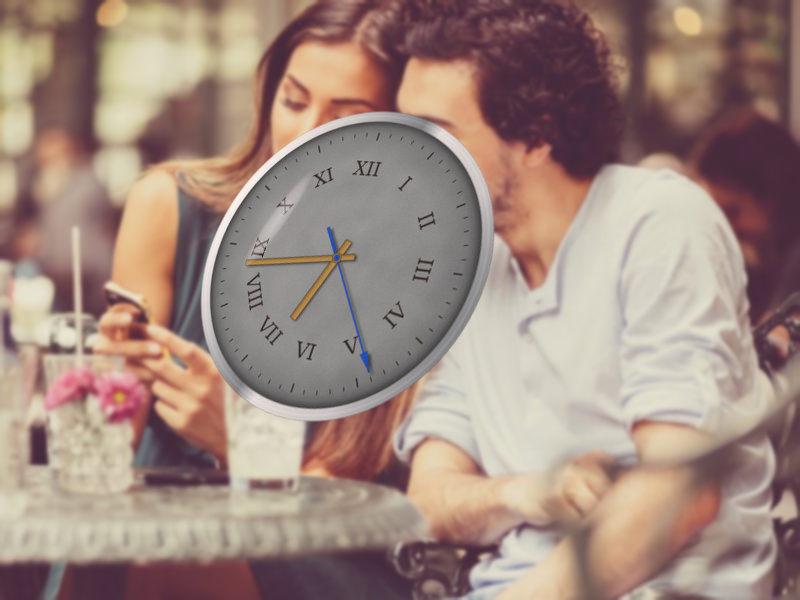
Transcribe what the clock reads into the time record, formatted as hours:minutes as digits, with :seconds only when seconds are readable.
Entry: 6:43:24
